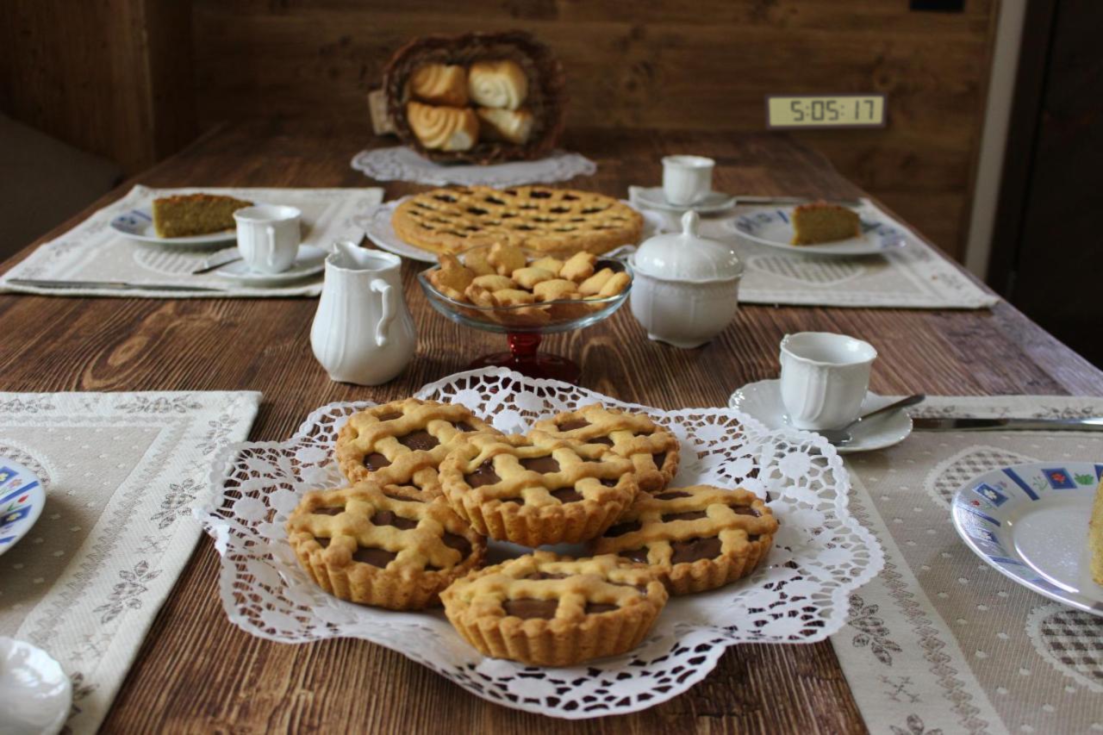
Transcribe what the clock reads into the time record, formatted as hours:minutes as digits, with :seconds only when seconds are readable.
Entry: 5:05:17
